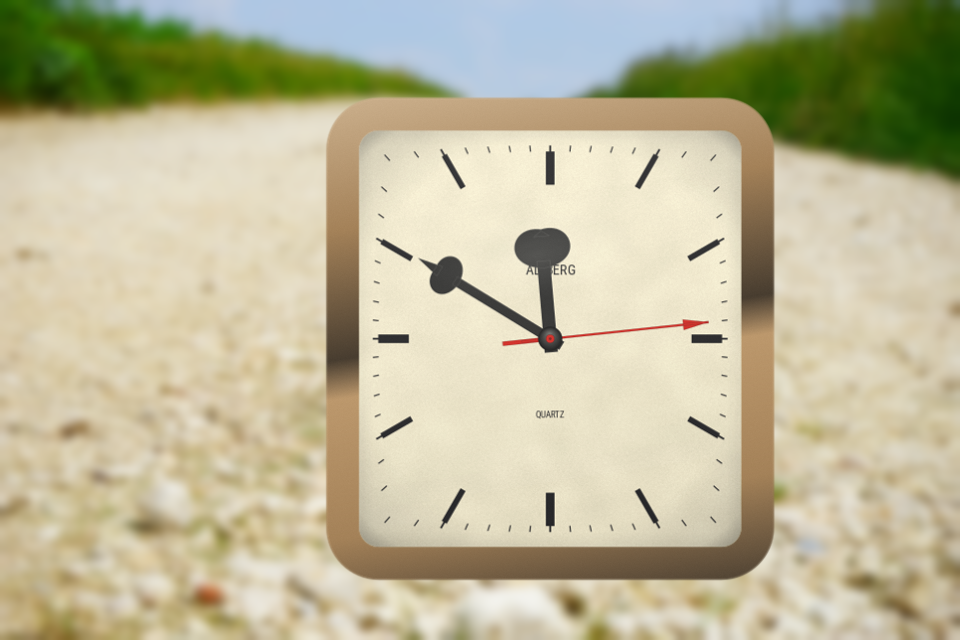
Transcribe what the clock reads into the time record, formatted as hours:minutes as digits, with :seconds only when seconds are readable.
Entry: 11:50:14
